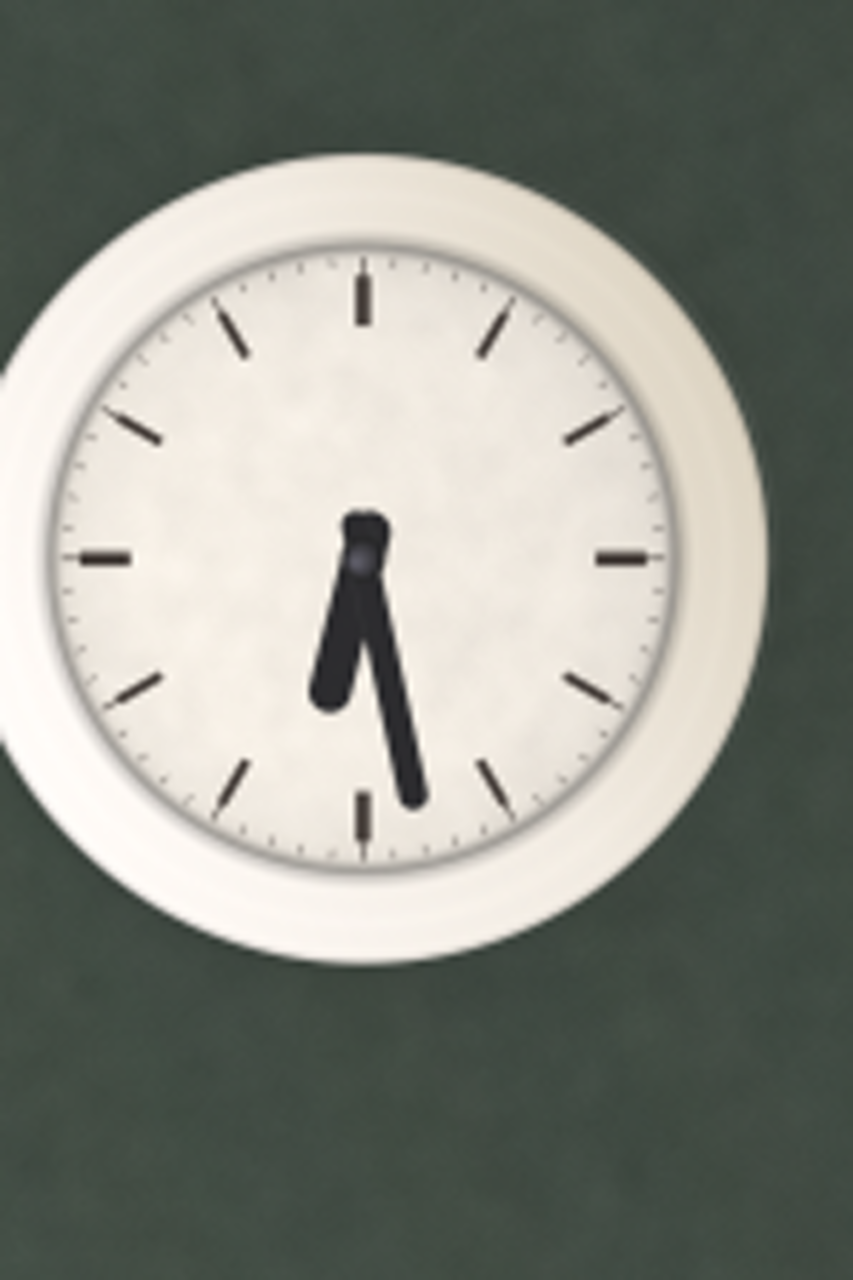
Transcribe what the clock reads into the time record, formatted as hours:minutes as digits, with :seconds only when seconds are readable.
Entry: 6:28
